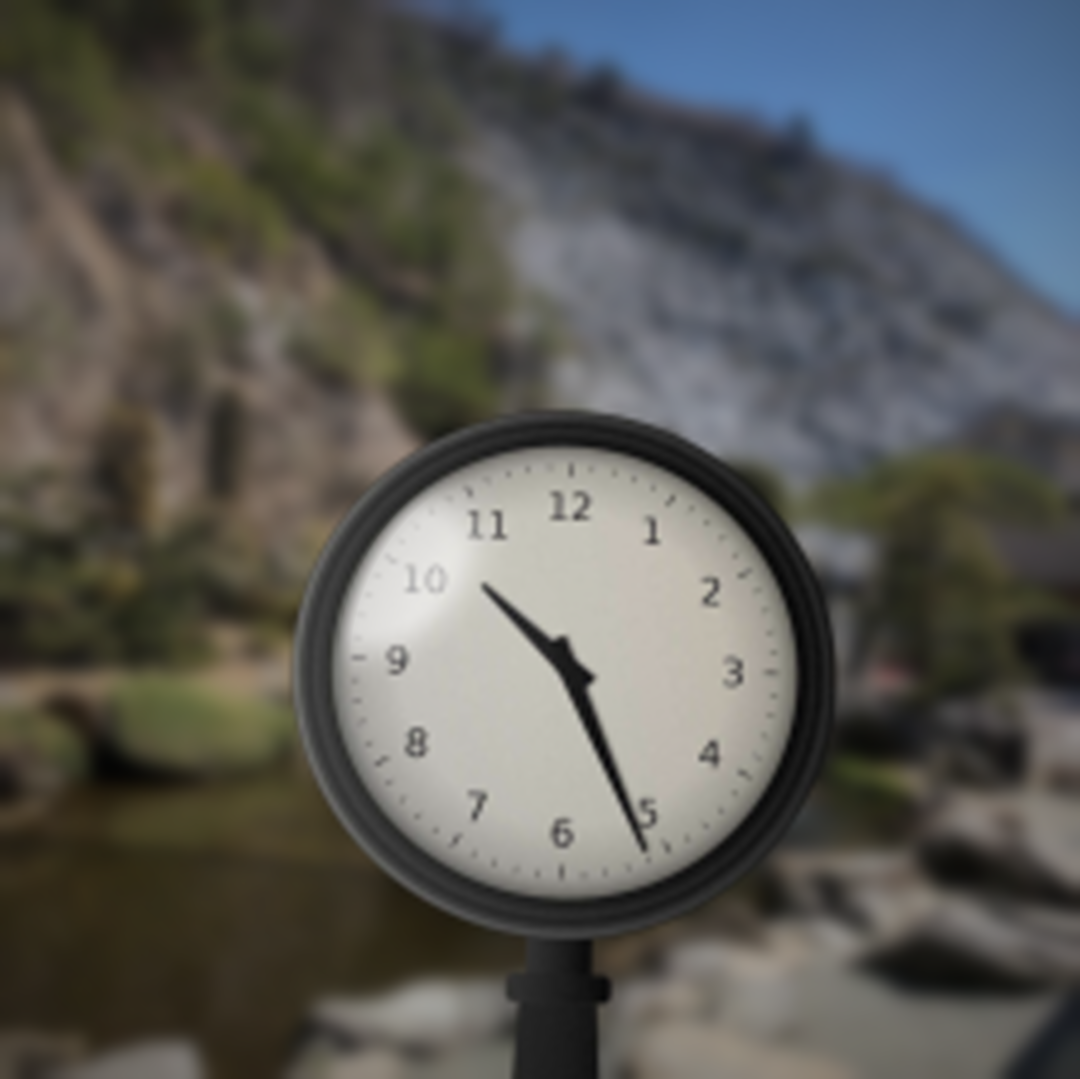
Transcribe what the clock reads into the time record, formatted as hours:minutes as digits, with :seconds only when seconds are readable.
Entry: 10:26
